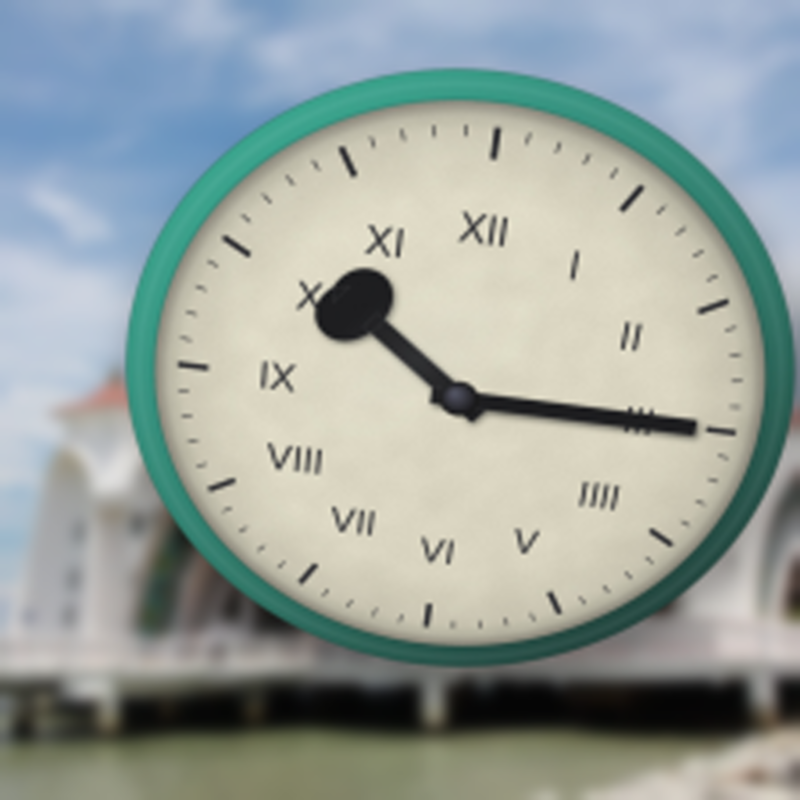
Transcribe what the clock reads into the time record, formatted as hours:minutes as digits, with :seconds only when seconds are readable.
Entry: 10:15
